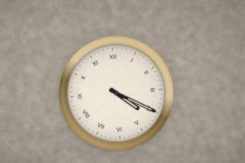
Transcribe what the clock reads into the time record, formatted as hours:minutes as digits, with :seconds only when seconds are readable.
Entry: 4:20
